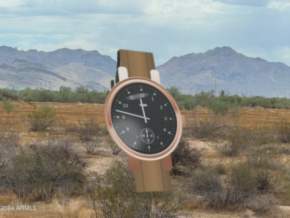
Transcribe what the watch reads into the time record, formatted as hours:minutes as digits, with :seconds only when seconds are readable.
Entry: 11:47
